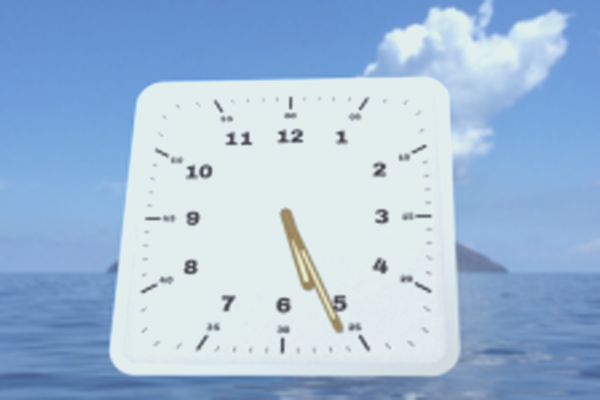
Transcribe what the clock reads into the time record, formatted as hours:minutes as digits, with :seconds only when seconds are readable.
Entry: 5:26
